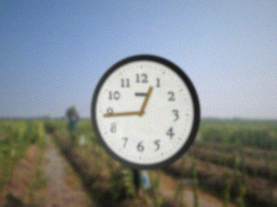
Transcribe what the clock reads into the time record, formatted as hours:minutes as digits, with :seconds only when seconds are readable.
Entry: 12:44
